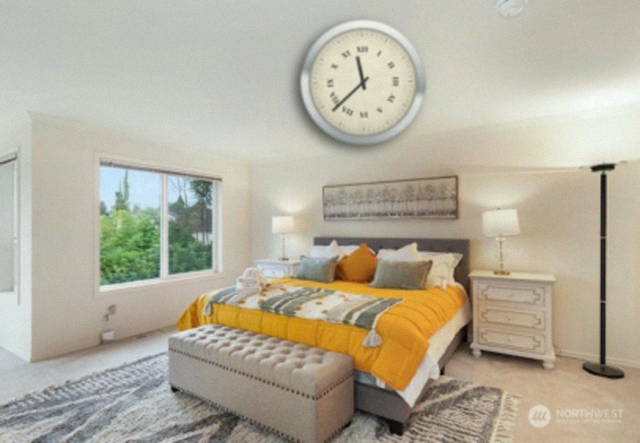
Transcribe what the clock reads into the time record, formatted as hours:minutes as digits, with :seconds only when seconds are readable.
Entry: 11:38
